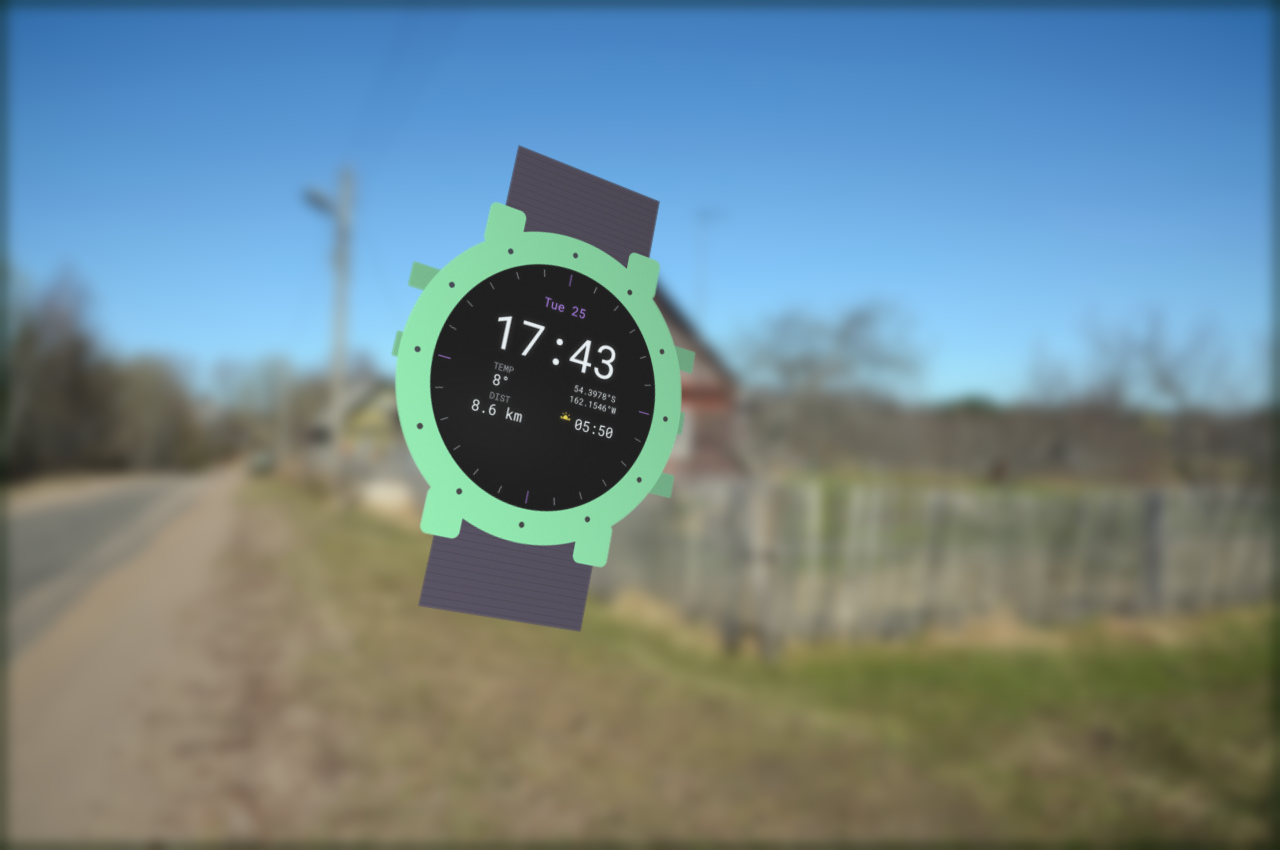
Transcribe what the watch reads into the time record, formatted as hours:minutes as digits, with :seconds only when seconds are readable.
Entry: 17:43
